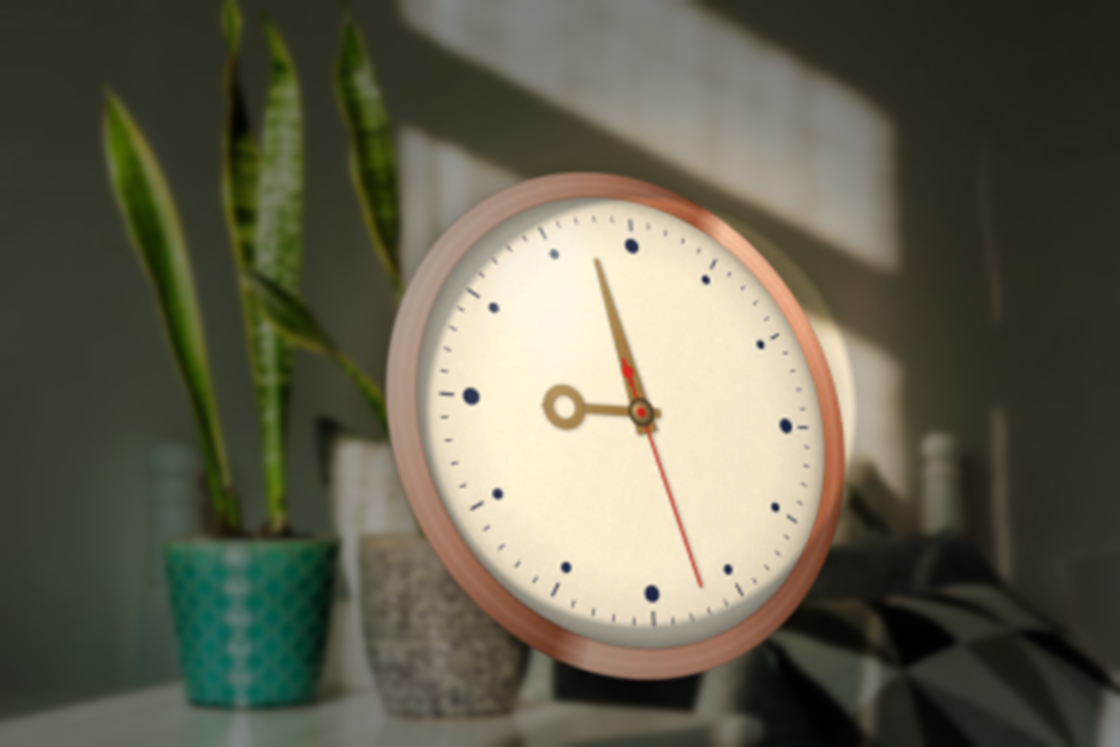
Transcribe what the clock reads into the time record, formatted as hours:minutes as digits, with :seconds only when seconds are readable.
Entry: 8:57:27
